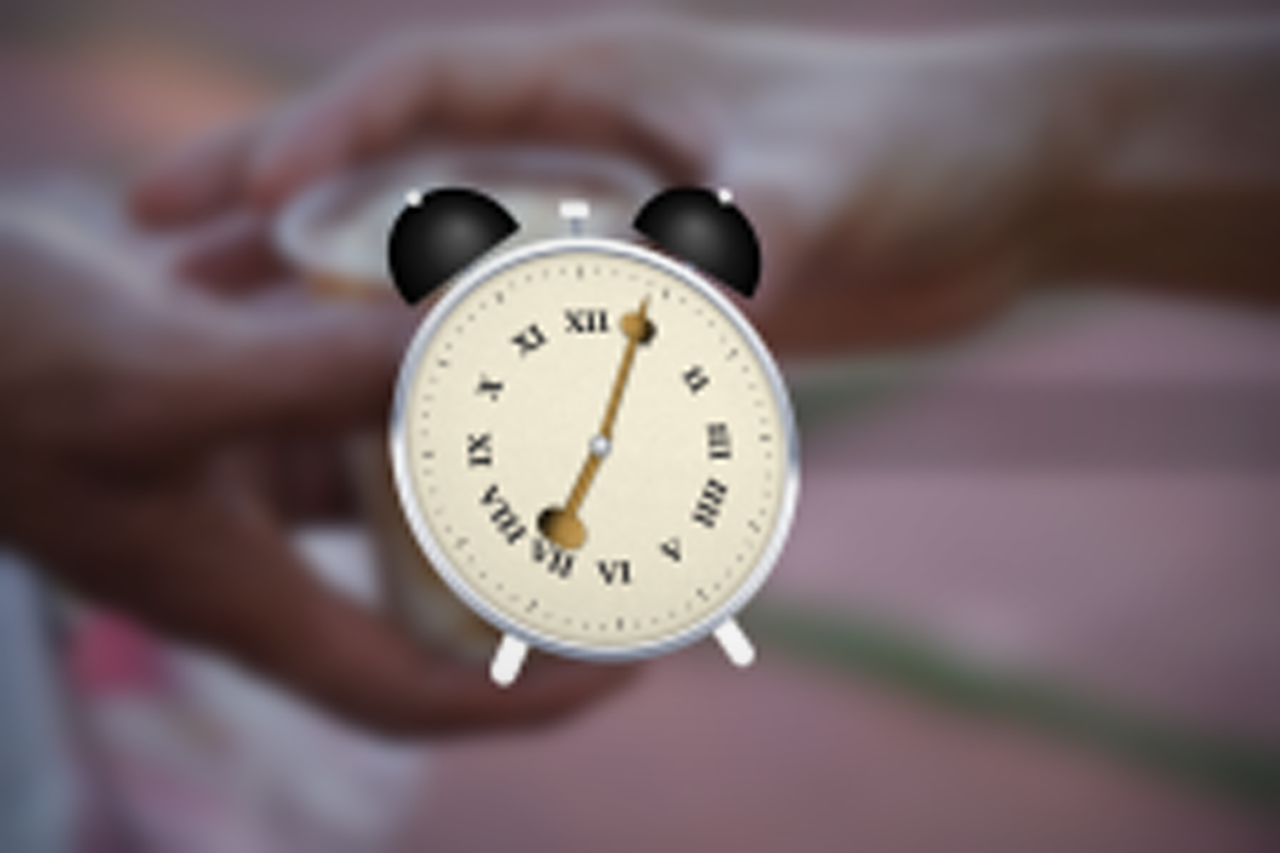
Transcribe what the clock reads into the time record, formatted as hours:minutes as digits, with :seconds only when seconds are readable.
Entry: 7:04
